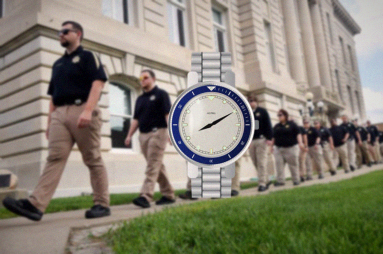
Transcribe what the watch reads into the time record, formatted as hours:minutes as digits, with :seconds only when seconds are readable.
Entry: 8:10
